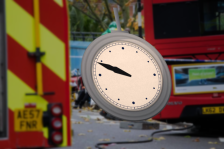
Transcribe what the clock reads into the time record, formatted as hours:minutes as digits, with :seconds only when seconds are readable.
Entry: 9:49
